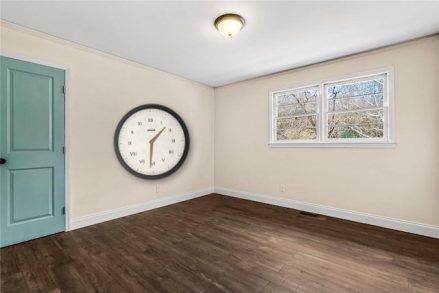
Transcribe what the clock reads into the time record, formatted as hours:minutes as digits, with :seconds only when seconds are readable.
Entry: 1:31
